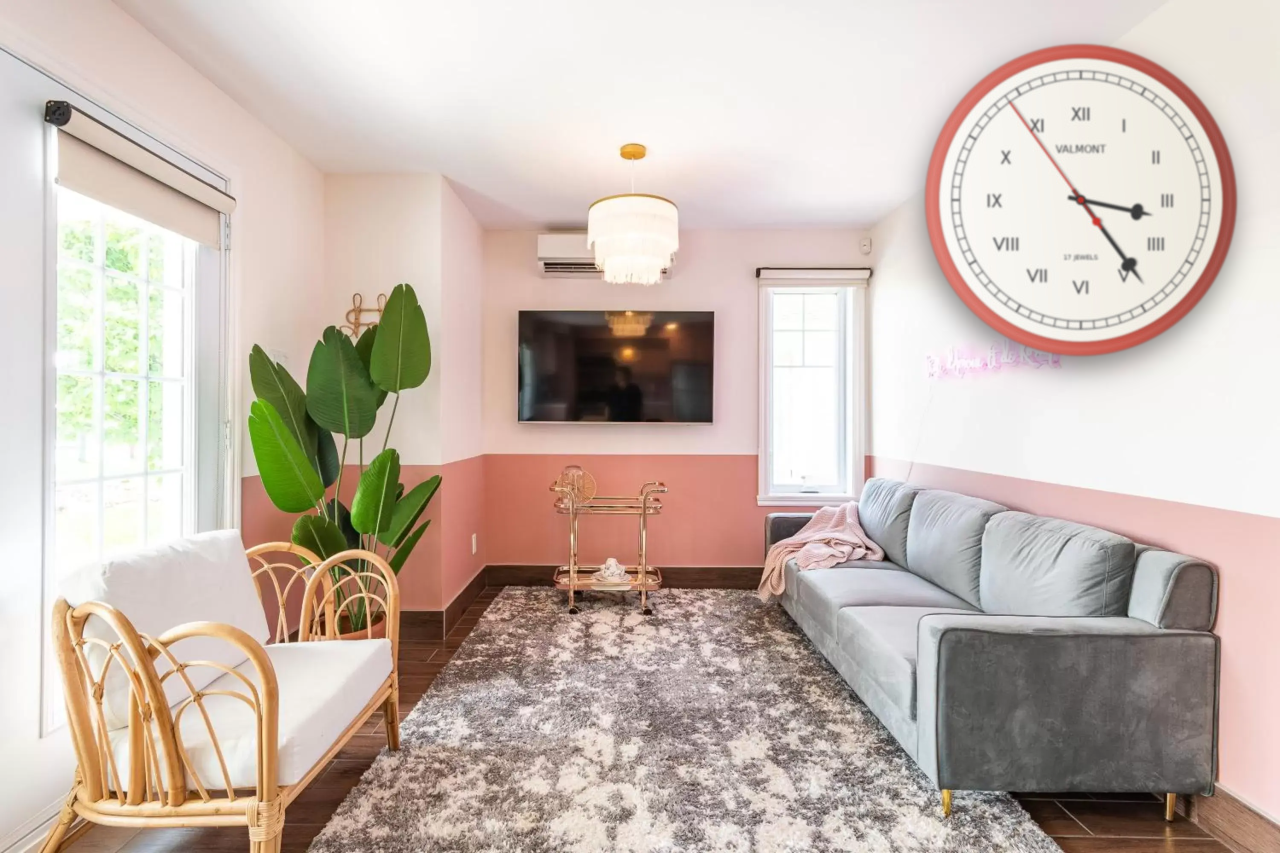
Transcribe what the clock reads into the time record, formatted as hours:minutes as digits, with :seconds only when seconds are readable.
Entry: 3:23:54
